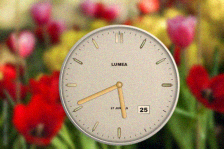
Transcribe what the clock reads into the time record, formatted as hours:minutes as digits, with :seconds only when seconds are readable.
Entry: 5:41
